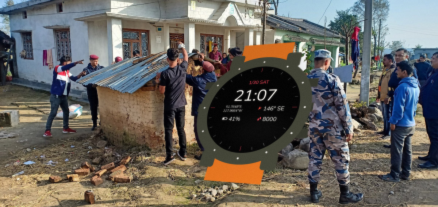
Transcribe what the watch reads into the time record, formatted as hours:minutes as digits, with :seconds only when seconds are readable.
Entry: 21:07
